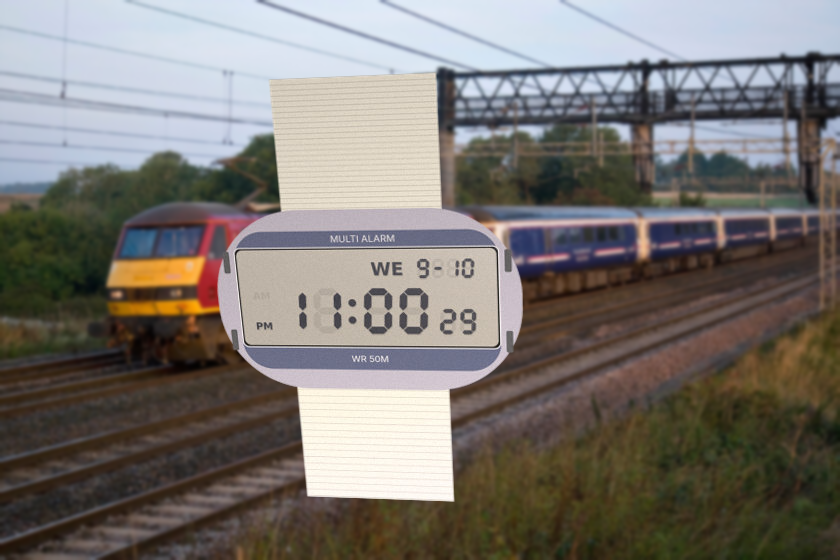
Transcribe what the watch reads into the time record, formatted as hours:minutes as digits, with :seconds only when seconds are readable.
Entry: 11:00:29
